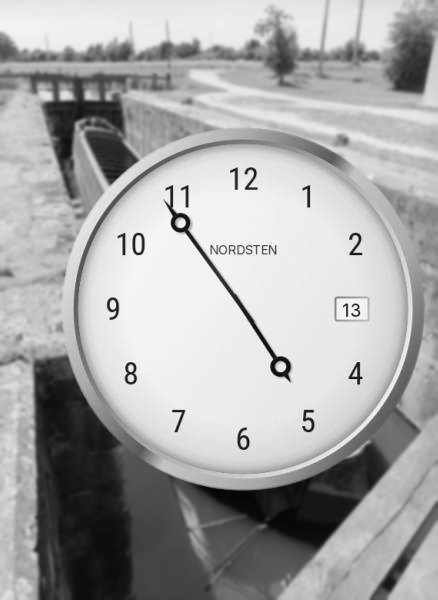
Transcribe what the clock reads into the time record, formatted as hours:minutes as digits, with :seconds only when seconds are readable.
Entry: 4:54
